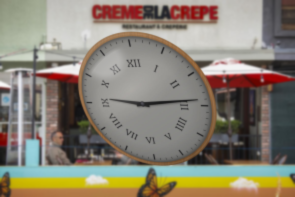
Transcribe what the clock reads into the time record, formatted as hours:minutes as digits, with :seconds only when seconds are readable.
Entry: 9:14
